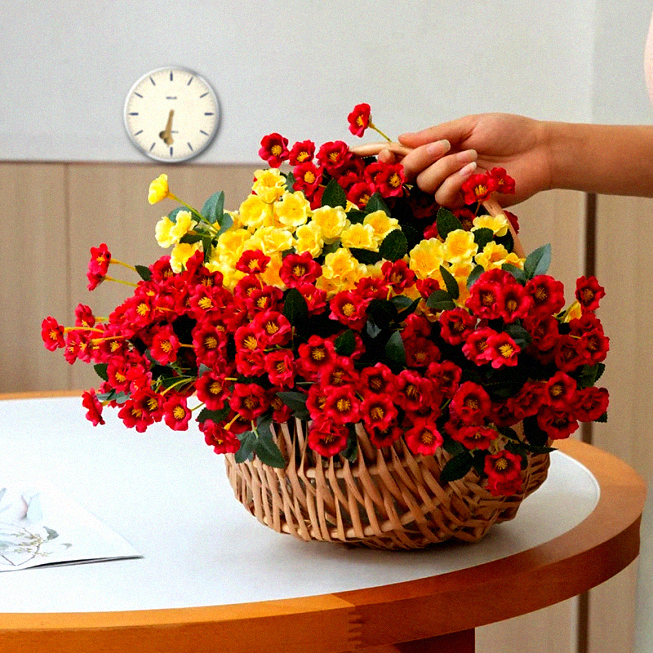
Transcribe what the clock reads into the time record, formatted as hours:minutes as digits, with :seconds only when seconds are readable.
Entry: 6:31
